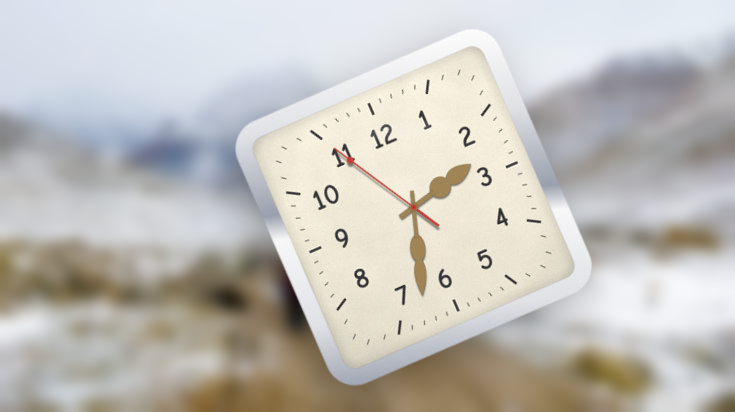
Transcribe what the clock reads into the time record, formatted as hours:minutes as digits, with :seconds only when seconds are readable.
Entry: 2:32:55
